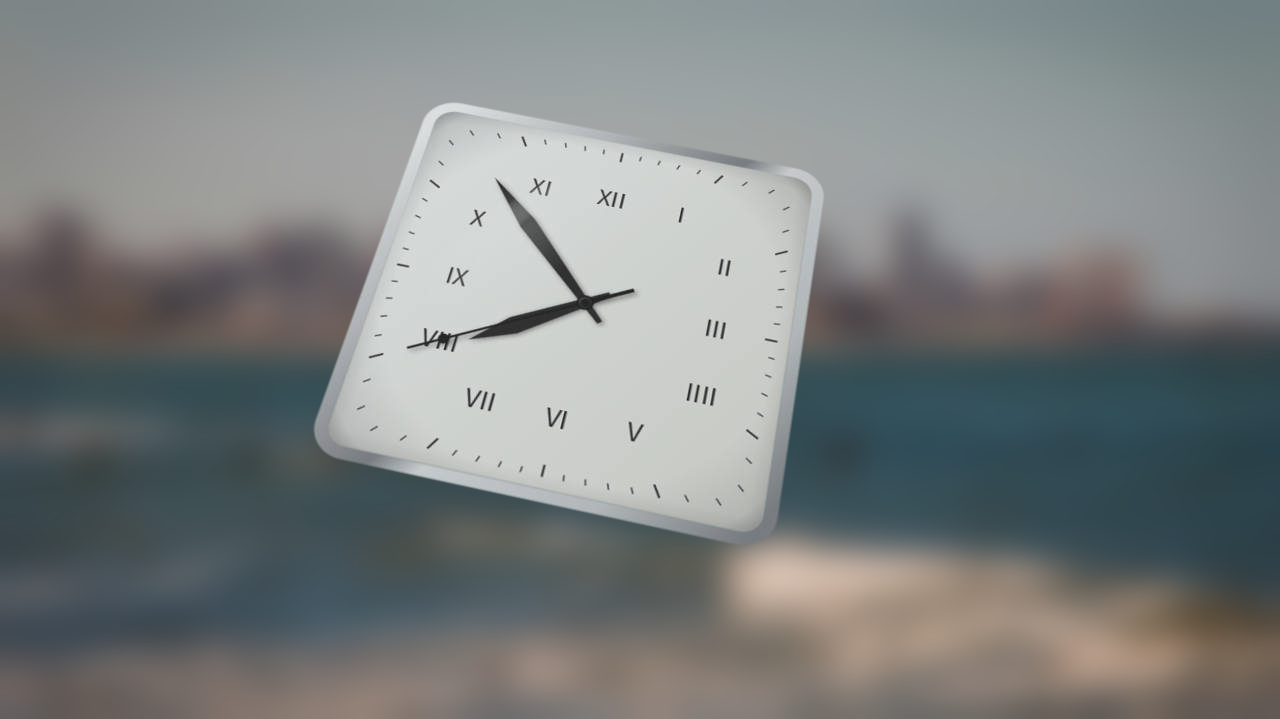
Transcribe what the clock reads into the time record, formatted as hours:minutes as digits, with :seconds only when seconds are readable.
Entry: 7:52:40
